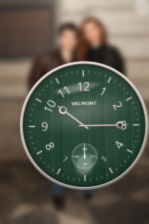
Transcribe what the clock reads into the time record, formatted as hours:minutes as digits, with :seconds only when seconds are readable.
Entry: 10:15
